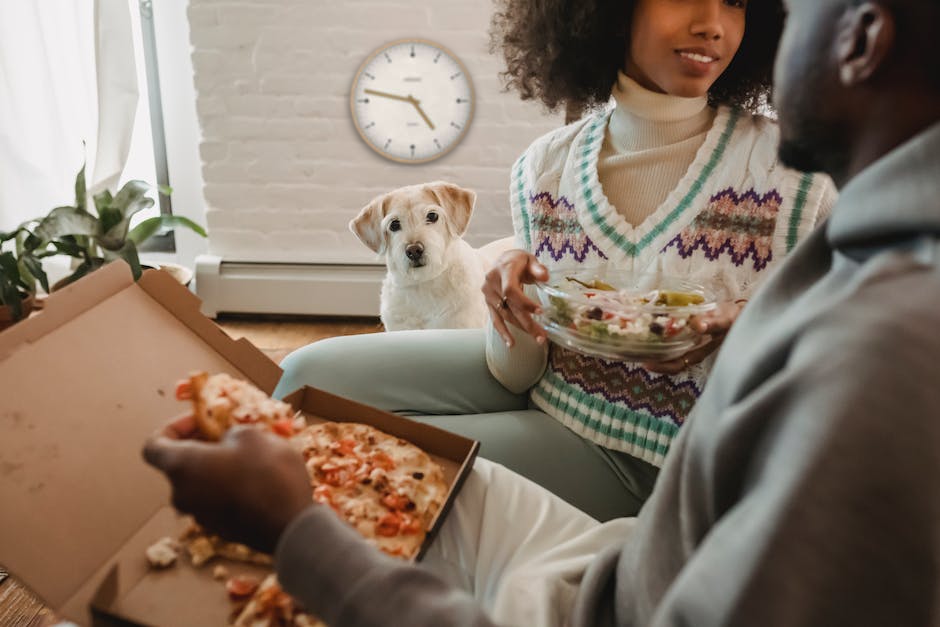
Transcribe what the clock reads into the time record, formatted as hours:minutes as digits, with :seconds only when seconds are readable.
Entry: 4:47
